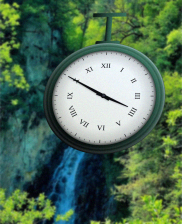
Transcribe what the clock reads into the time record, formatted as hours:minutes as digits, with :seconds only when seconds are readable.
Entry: 3:50
